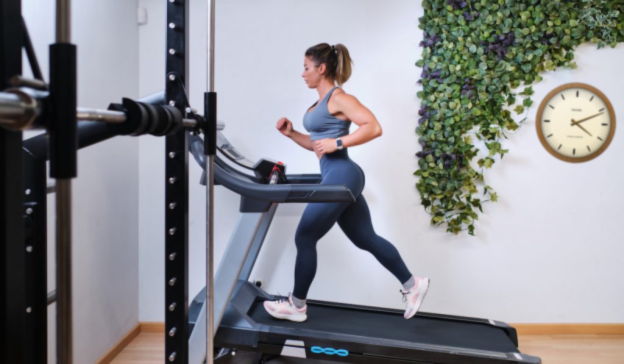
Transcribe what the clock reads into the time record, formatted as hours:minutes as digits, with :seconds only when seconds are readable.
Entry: 4:11
